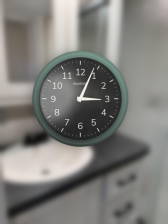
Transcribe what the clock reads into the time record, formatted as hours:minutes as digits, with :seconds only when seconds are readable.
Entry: 3:04
